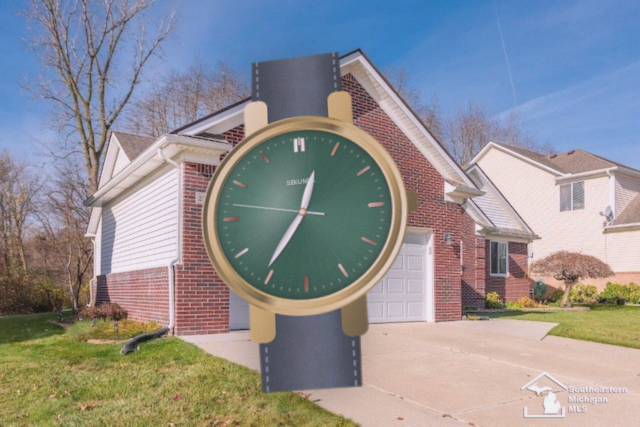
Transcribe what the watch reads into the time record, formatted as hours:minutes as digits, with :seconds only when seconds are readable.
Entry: 12:35:47
